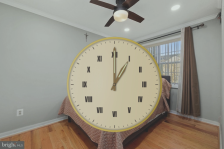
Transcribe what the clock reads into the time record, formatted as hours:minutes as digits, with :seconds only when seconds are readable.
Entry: 1:00
